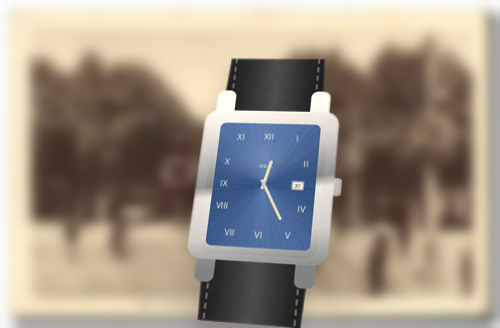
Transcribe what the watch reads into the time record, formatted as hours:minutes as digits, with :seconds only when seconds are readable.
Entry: 12:25
